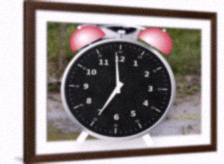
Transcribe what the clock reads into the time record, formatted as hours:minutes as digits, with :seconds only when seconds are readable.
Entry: 6:59
